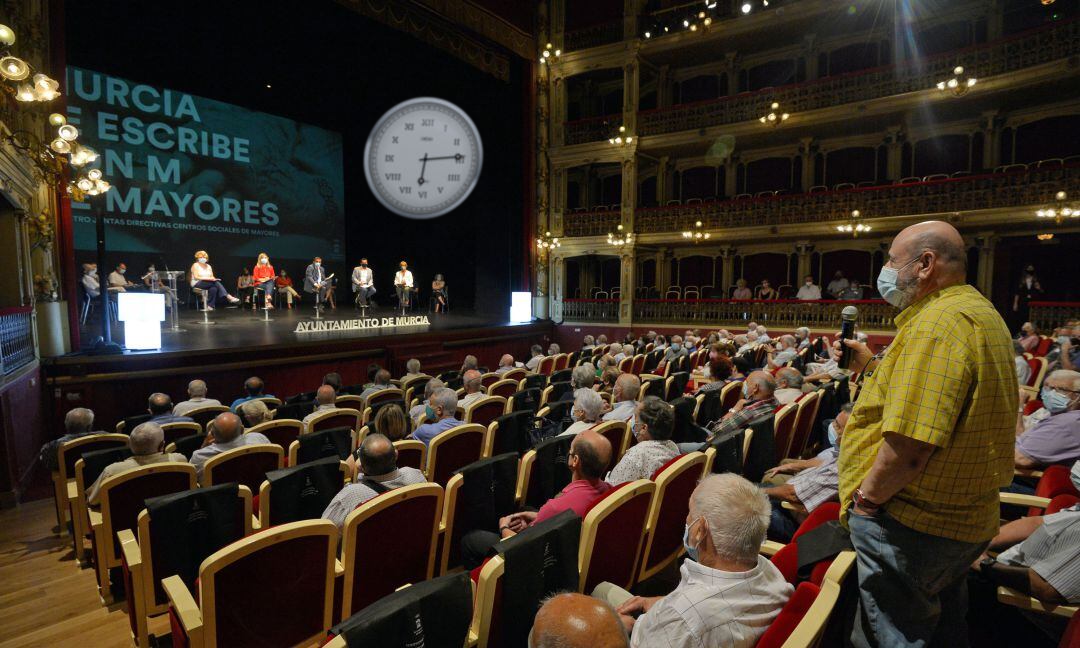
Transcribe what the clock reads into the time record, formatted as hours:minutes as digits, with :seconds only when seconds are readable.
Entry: 6:14
